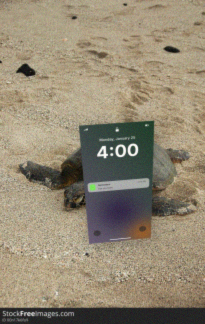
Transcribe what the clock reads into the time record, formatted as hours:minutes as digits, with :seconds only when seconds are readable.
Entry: 4:00
